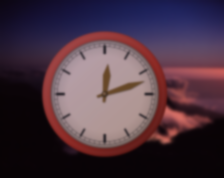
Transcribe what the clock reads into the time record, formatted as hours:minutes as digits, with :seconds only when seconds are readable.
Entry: 12:12
